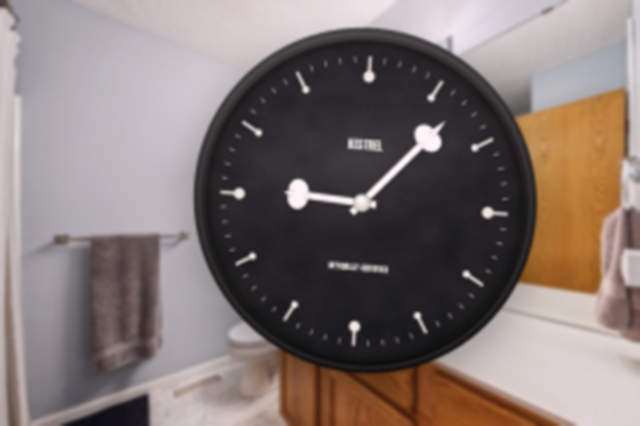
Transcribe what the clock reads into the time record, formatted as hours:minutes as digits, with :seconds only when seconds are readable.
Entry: 9:07
